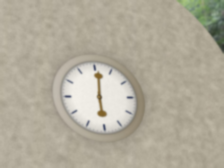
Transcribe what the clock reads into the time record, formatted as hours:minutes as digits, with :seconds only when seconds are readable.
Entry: 6:01
